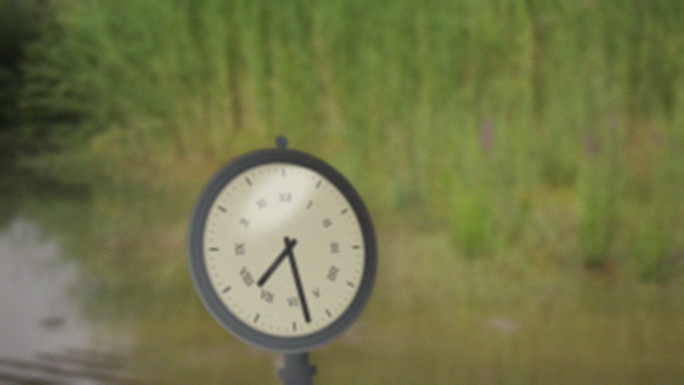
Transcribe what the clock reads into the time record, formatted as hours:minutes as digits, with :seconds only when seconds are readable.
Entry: 7:28
